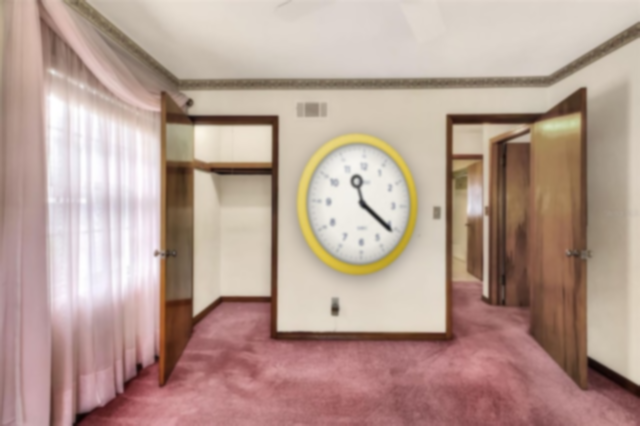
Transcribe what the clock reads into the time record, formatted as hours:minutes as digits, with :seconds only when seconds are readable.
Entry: 11:21
